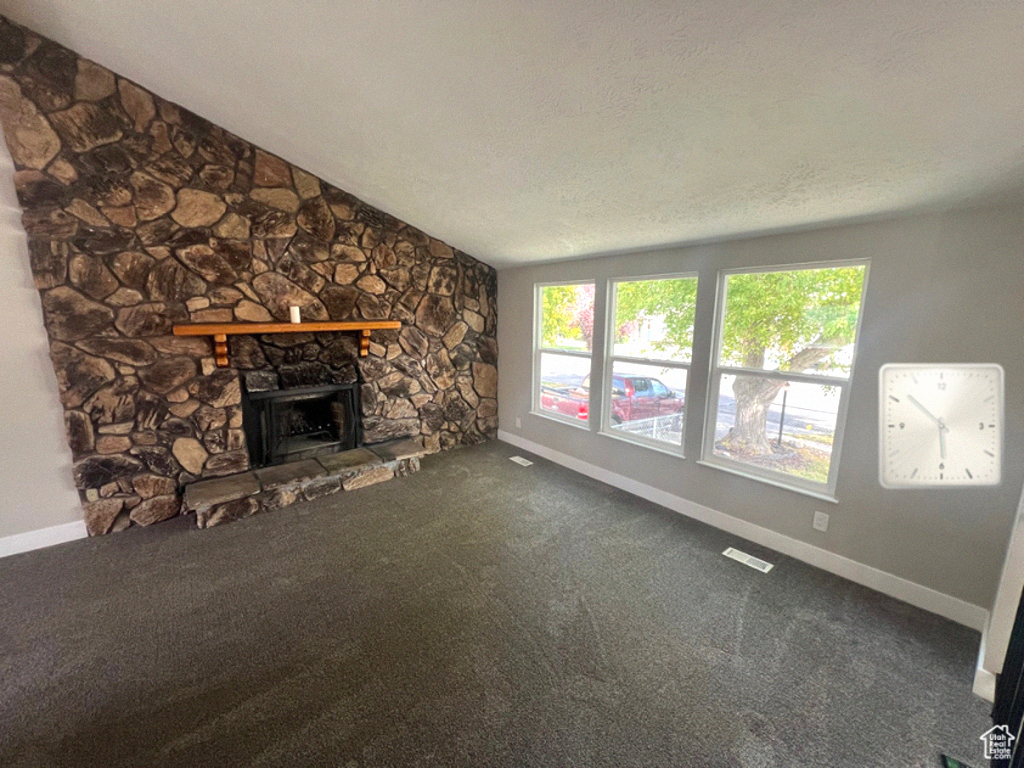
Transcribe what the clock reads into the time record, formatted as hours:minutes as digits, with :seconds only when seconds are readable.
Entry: 5:52
